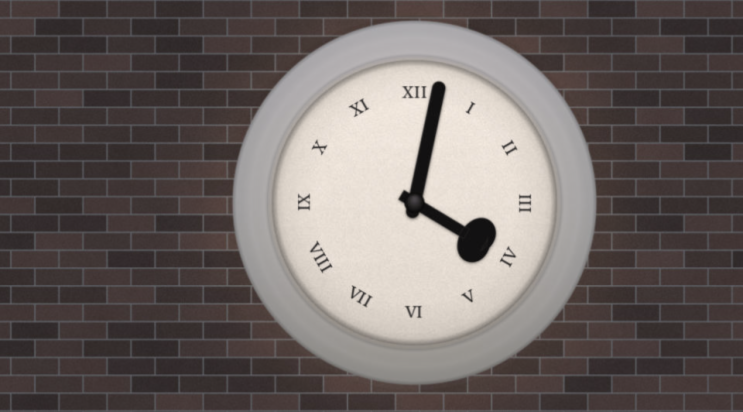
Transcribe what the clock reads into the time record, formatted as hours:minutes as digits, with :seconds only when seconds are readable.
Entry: 4:02
